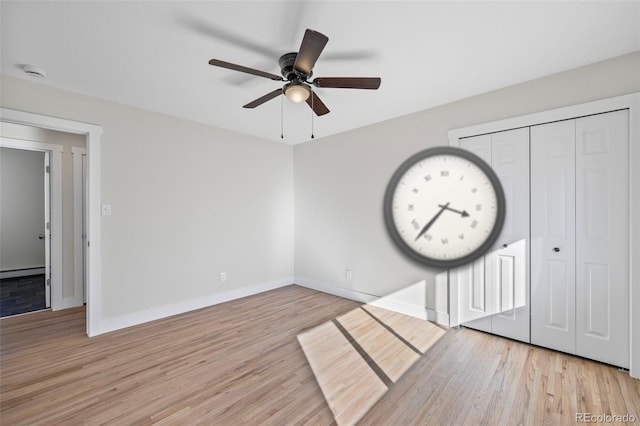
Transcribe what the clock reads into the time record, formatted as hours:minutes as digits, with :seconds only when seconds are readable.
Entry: 3:37
